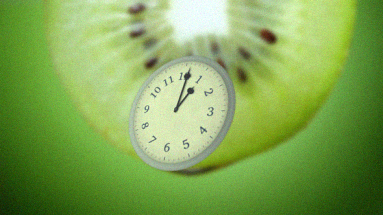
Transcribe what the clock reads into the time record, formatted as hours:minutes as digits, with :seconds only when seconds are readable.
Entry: 1:01
